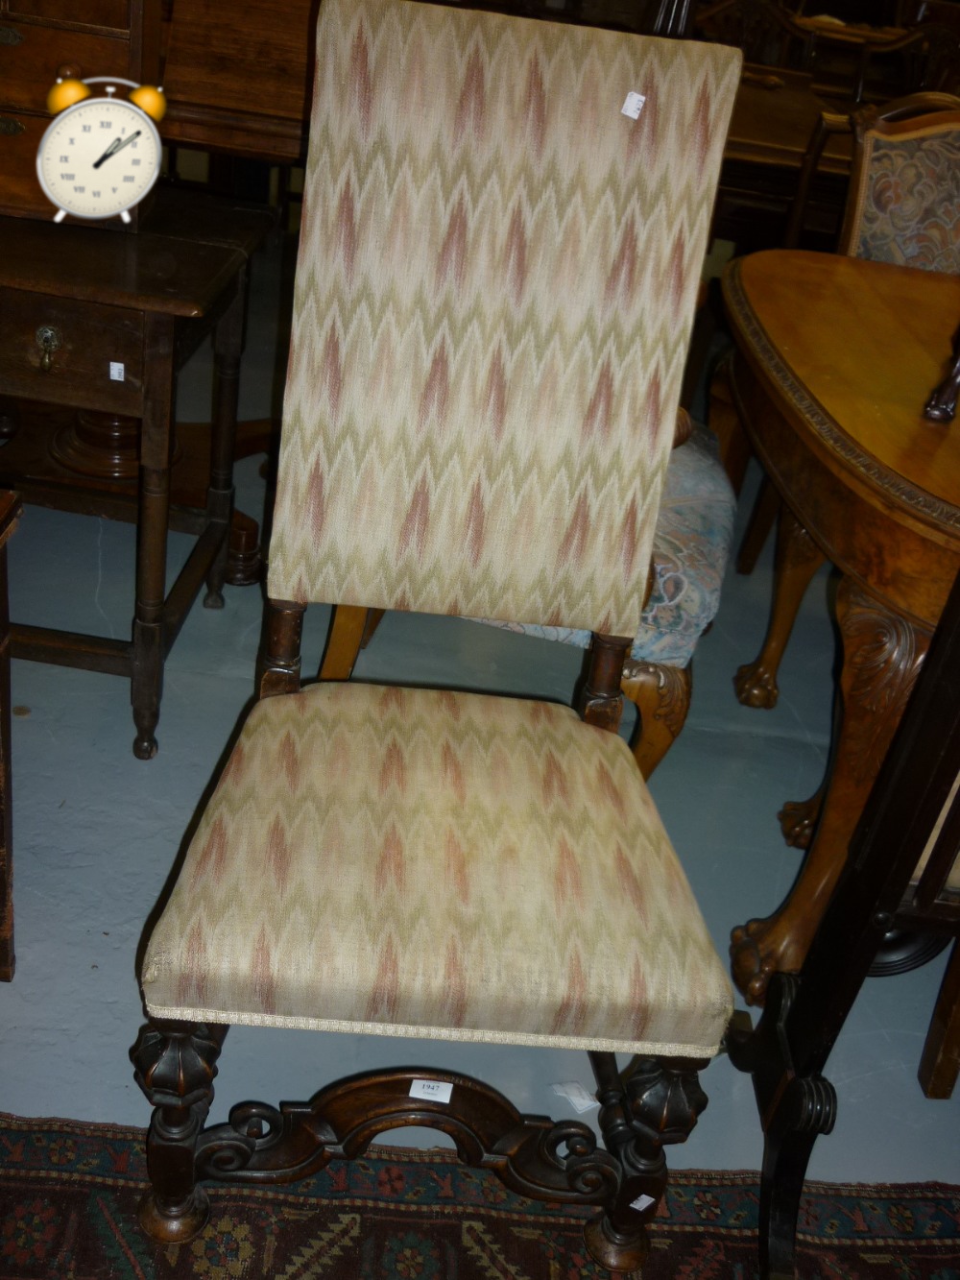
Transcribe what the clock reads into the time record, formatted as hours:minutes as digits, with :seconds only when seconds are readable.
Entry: 1:08
